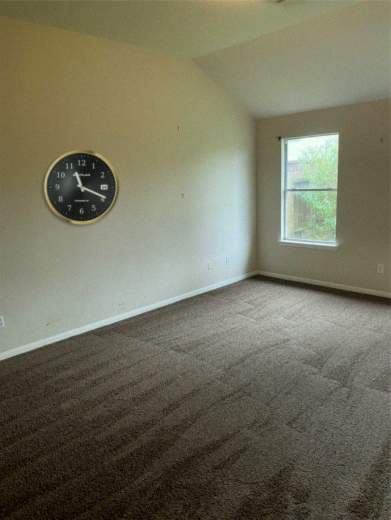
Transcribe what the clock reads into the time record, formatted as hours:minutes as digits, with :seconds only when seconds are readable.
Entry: 11:19
